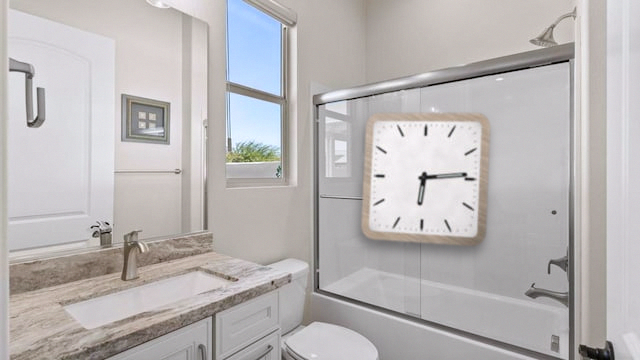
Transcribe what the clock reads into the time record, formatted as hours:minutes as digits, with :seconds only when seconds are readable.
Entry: 6:14
